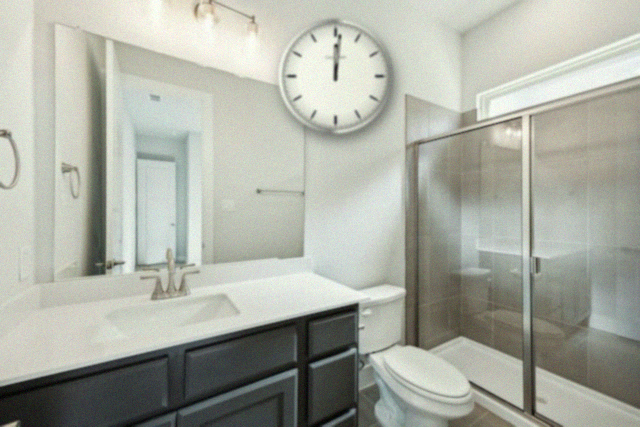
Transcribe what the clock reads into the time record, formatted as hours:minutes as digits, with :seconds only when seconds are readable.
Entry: 12:01
